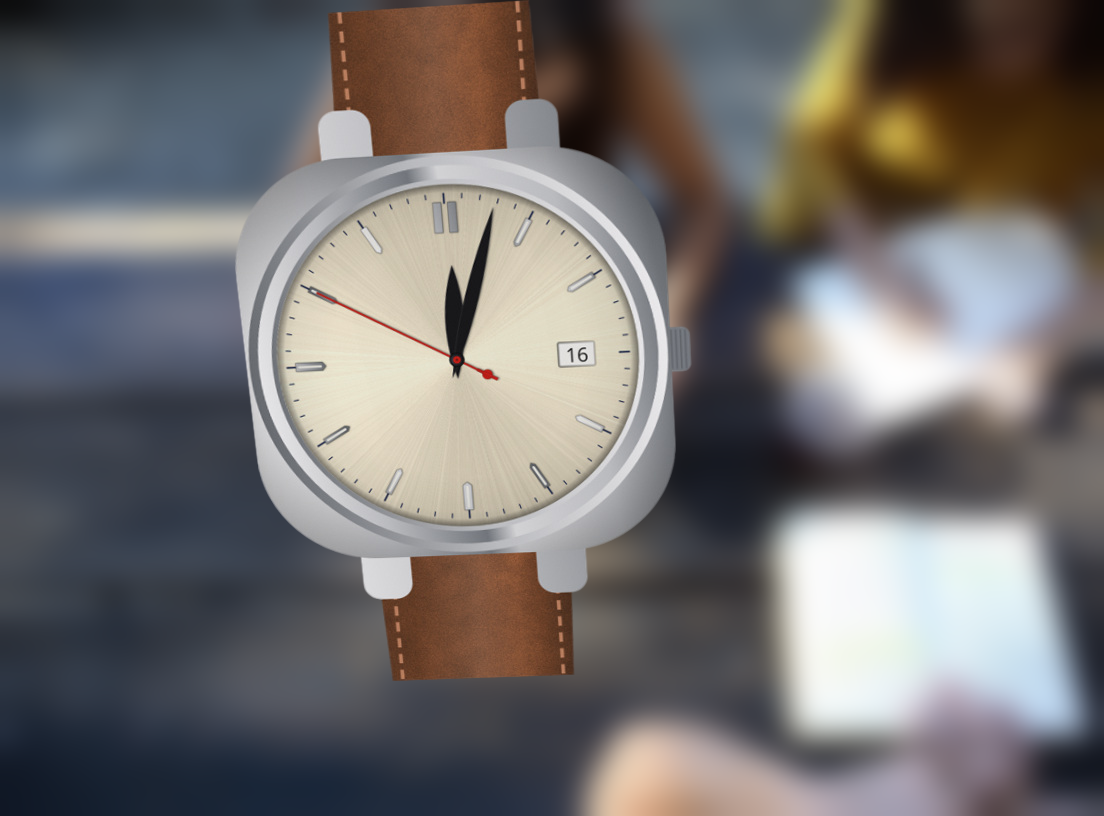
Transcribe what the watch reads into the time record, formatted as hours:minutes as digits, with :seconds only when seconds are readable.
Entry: 12:02:50
